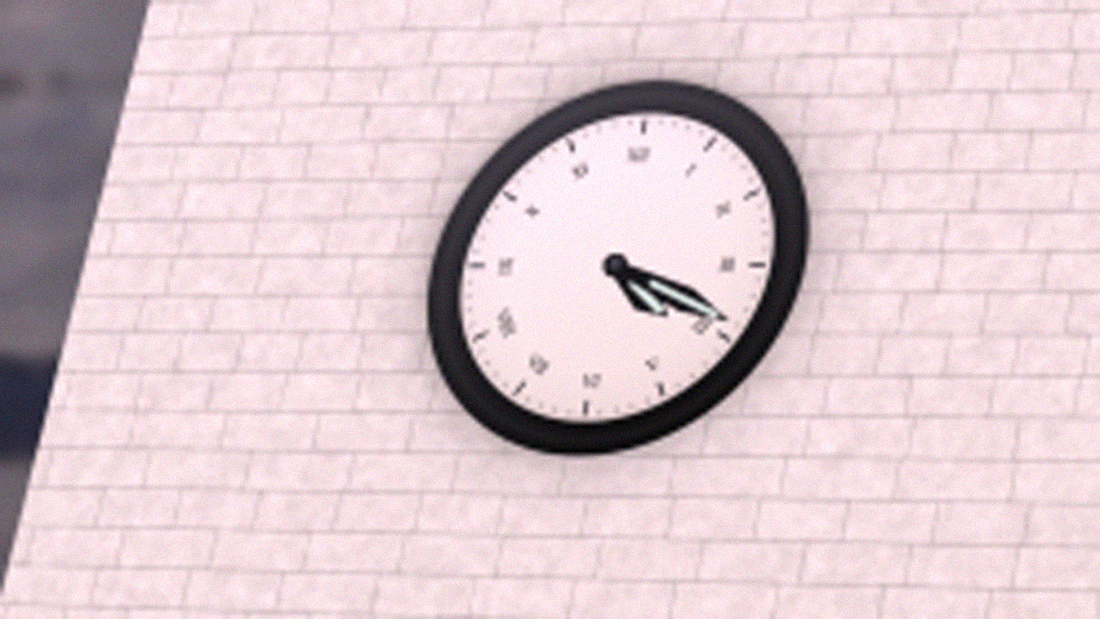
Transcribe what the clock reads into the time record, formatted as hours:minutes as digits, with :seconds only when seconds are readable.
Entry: 4:19
